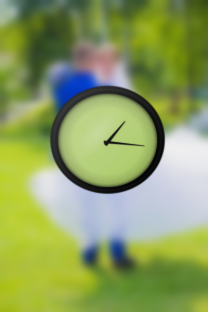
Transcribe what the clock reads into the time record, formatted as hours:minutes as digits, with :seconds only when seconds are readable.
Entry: 1:16
